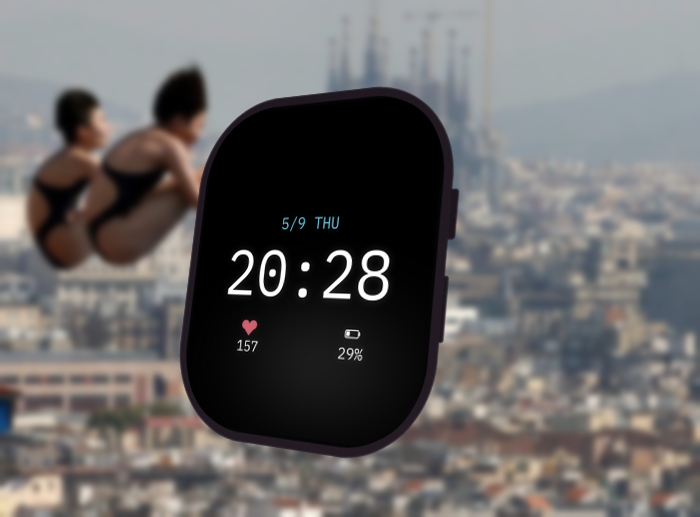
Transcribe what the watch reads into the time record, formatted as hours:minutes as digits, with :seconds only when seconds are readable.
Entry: 20:28
